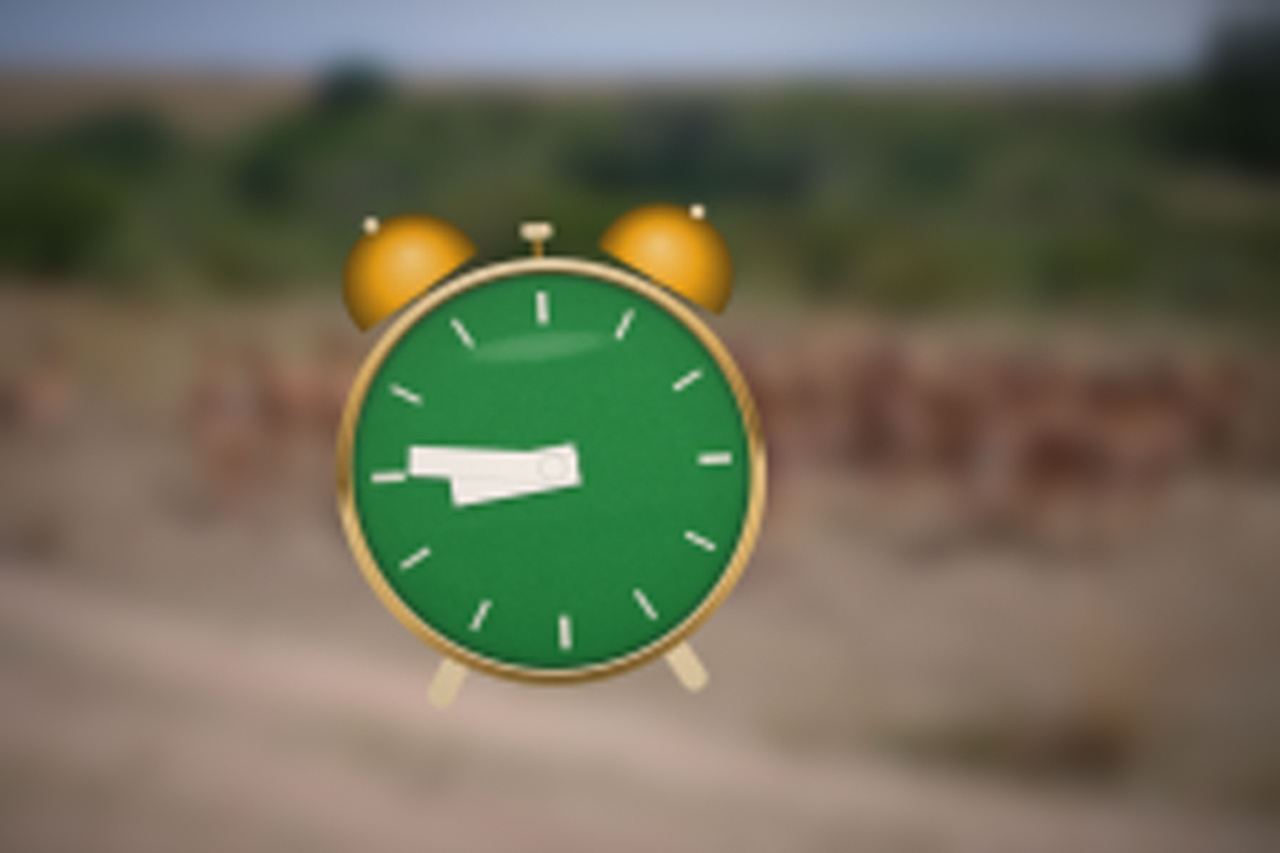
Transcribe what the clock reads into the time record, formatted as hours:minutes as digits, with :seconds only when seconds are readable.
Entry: 8:46
